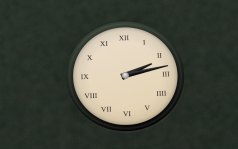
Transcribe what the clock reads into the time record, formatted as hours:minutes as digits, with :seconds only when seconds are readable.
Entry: 2:13
